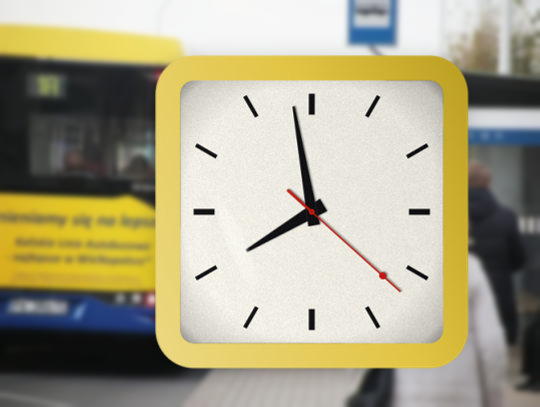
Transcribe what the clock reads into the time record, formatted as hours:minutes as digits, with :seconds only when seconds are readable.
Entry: 7:58:22
